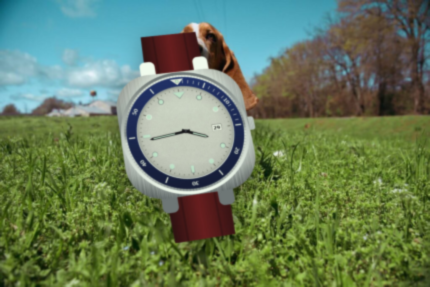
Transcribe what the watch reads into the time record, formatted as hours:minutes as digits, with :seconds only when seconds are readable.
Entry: 3:44
